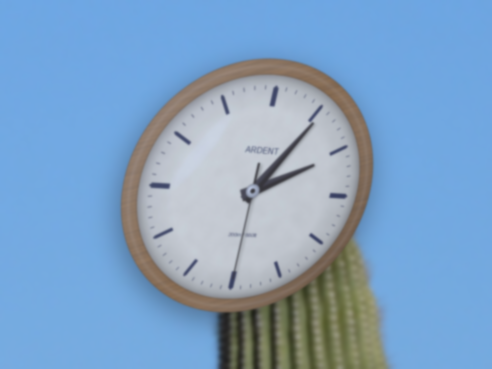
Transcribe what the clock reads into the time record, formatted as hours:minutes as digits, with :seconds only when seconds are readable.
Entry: 2:05:30
